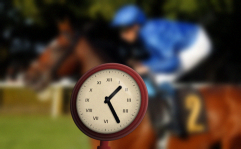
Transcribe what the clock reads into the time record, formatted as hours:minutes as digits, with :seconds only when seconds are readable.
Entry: 1:25
